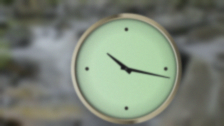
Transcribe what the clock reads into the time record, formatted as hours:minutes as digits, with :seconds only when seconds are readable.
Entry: 10:17
